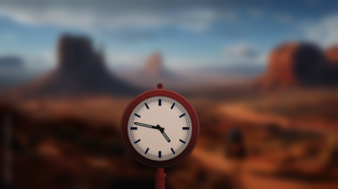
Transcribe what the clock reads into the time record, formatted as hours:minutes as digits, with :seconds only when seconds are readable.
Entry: 4:47
